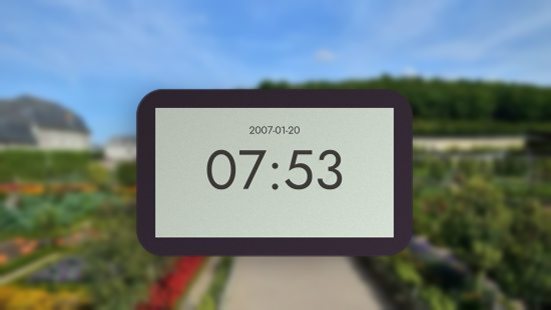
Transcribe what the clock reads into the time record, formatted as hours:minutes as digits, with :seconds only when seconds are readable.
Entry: 7:53
